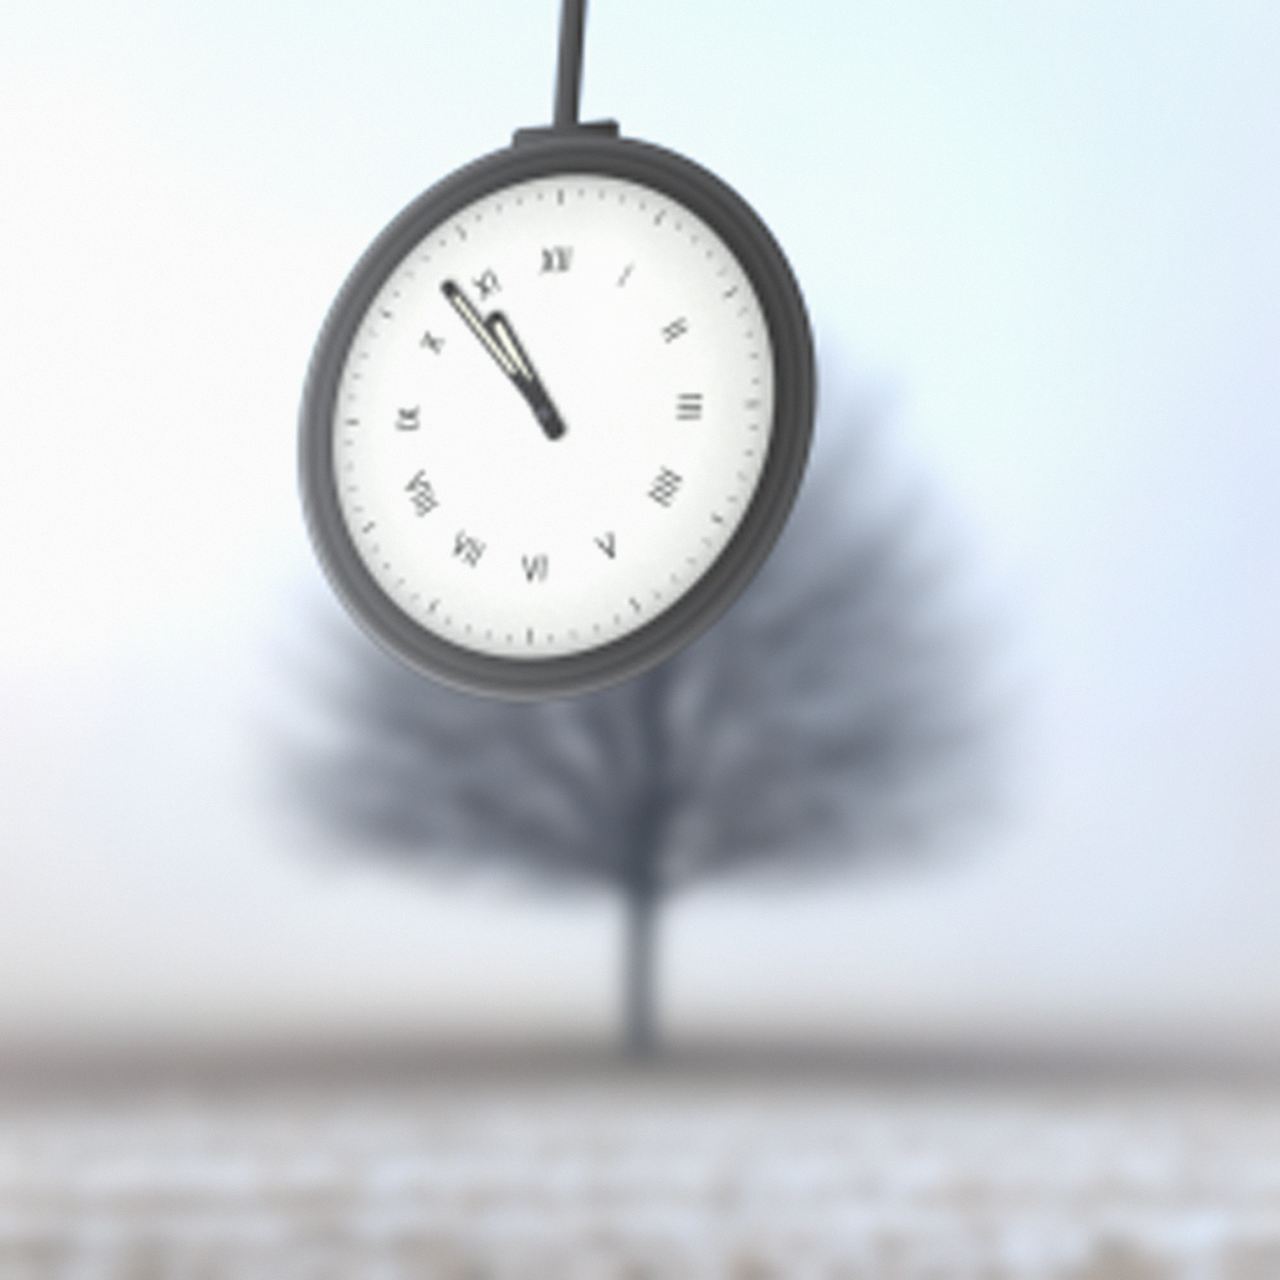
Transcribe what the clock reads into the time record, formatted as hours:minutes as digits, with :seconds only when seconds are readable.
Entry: 10:53
